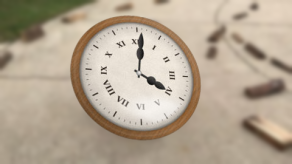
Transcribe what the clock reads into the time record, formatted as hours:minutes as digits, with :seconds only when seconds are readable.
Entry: 4:01
